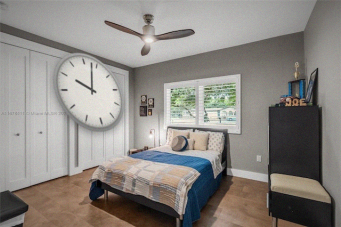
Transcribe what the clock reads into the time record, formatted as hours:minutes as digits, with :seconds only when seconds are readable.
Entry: 10:03
